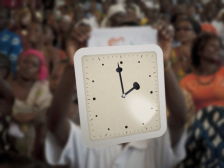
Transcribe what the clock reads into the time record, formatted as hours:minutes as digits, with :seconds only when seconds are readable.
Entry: 1:59
